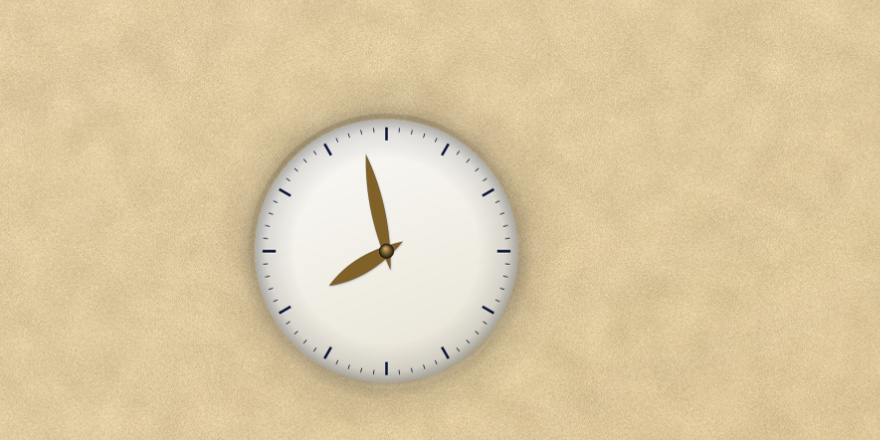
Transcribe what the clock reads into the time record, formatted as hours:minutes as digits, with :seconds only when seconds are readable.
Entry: 7:58
